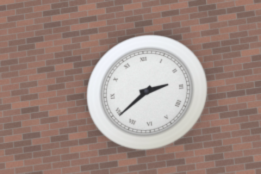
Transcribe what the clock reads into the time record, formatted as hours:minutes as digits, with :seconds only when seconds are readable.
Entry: 2:39
